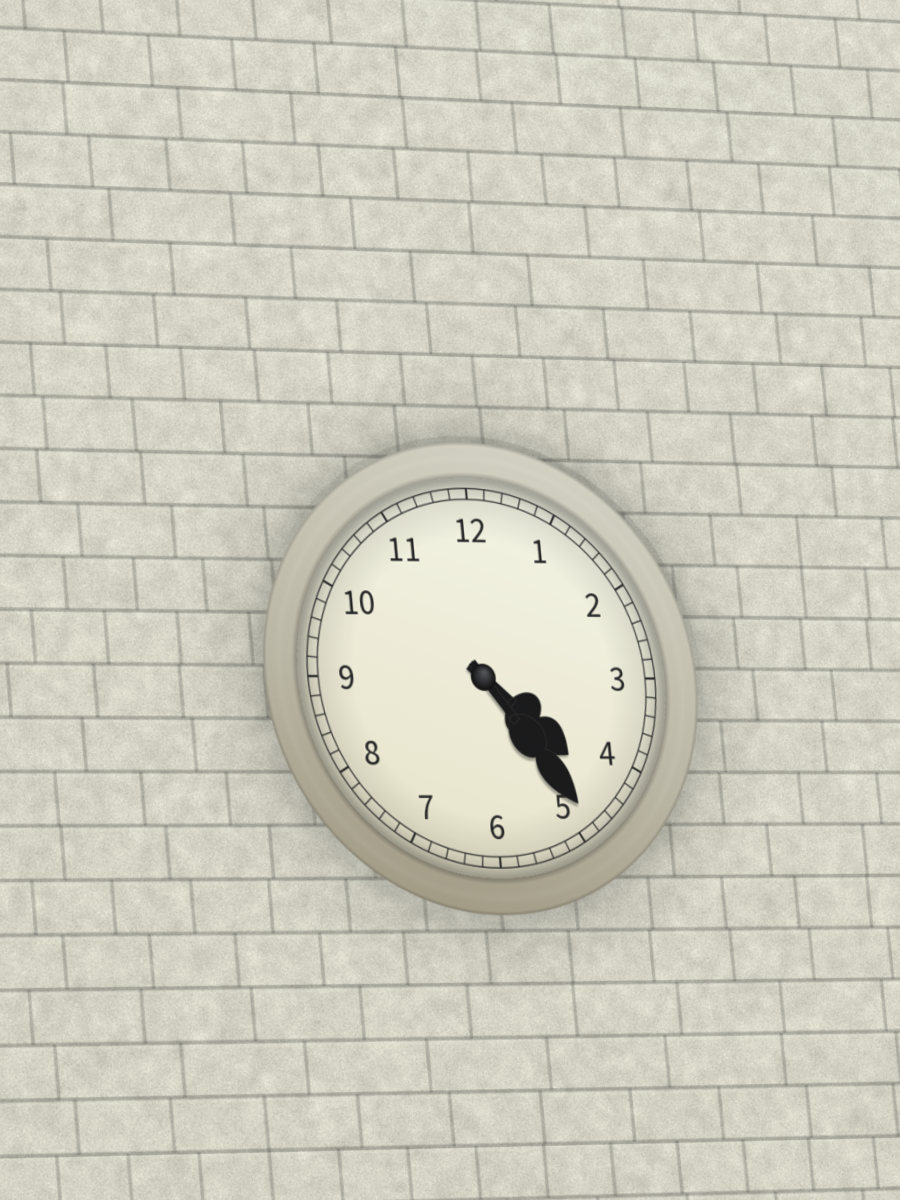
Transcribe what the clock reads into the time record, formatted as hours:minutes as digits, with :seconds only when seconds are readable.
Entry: 4:24
